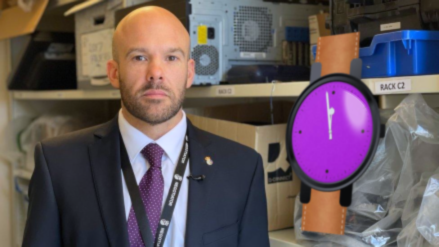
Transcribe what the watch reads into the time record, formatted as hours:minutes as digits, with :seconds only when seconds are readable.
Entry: 11:58
